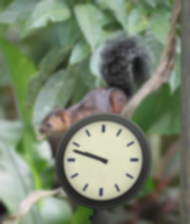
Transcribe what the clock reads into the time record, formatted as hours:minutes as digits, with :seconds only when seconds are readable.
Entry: 9:48
